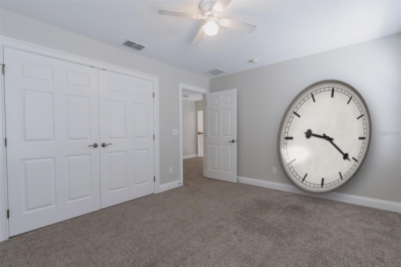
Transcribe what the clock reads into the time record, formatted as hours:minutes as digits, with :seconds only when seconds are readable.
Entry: 9:21
